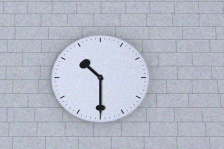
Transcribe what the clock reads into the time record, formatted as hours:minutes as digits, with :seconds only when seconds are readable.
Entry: 10:30
